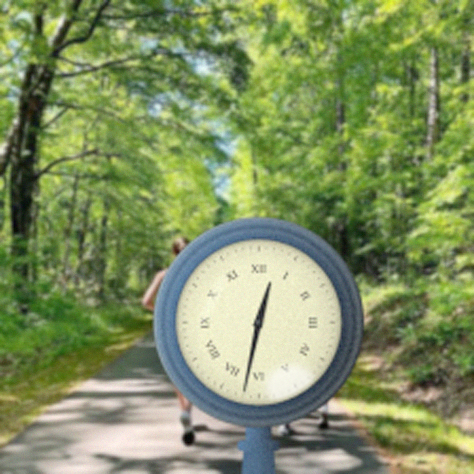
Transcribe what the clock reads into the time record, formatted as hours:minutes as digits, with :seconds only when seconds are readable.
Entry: 12:32
